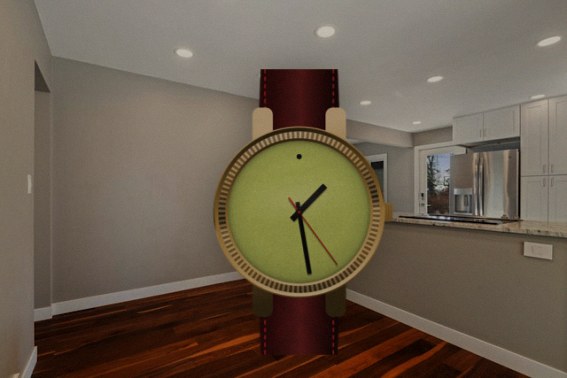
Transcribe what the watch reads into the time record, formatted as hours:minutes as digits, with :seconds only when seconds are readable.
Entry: 1:28:24
